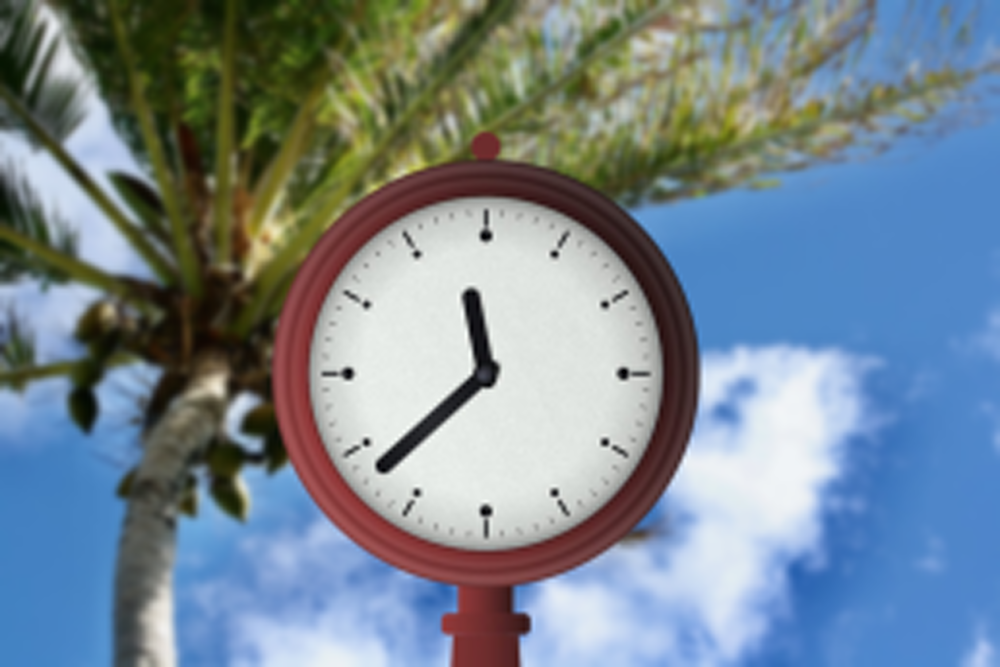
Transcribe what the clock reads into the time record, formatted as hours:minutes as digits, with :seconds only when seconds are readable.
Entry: 11:38
